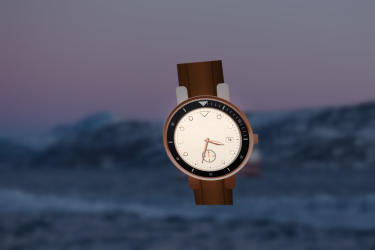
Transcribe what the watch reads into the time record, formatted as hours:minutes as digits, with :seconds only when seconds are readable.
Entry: 3:33
